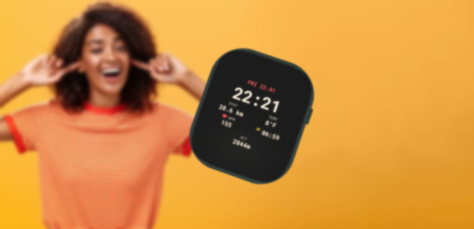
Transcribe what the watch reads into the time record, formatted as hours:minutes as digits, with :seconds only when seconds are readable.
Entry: 22:21
